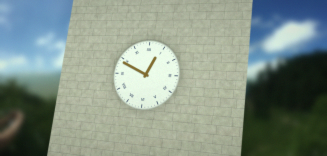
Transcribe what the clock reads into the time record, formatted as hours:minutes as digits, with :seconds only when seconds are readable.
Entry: 12:49
